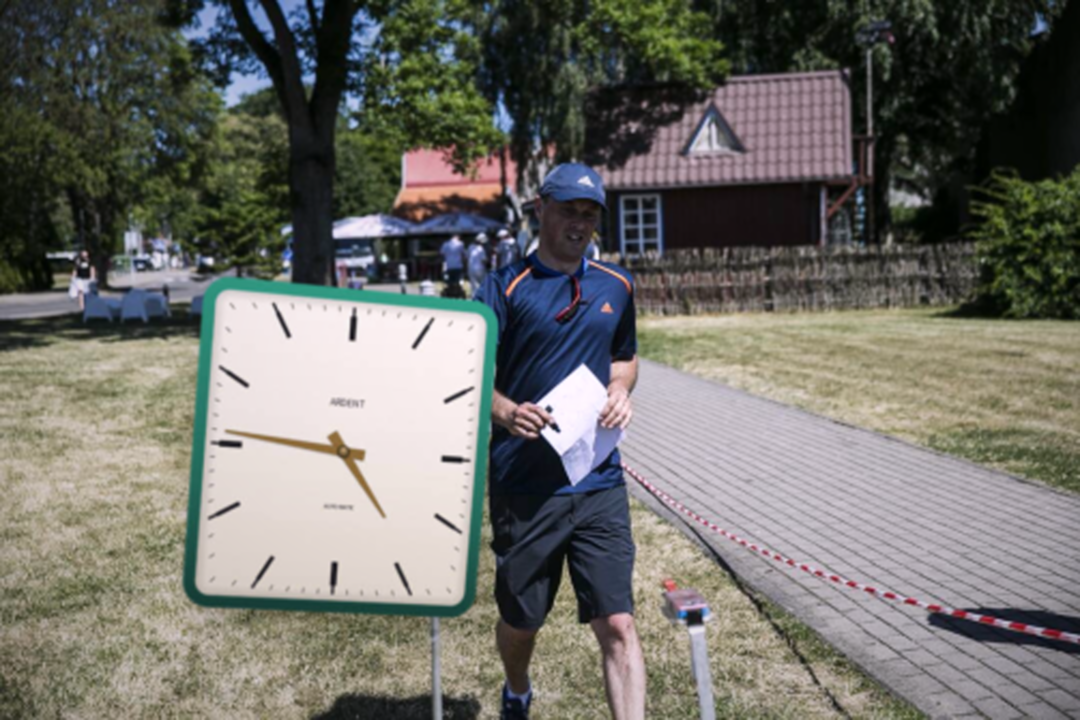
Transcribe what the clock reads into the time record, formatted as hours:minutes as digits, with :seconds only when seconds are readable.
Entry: 4:46
